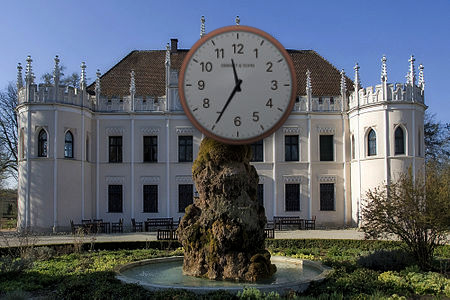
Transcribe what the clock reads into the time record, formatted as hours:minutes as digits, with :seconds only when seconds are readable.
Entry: 11:35
